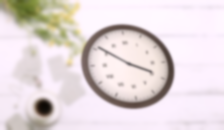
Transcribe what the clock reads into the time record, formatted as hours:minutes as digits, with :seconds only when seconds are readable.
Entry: 3:51
